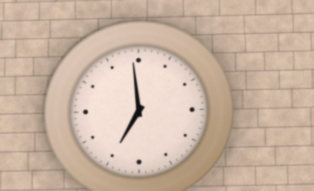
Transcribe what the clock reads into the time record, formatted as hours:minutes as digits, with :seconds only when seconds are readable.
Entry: 6:59
